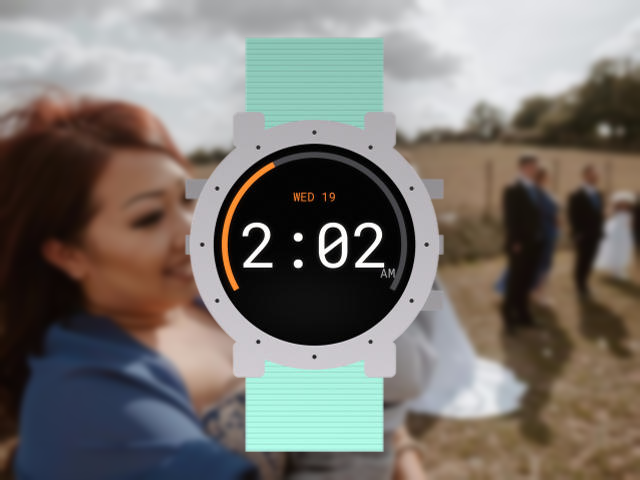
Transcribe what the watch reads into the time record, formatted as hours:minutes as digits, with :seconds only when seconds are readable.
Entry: 2:02
